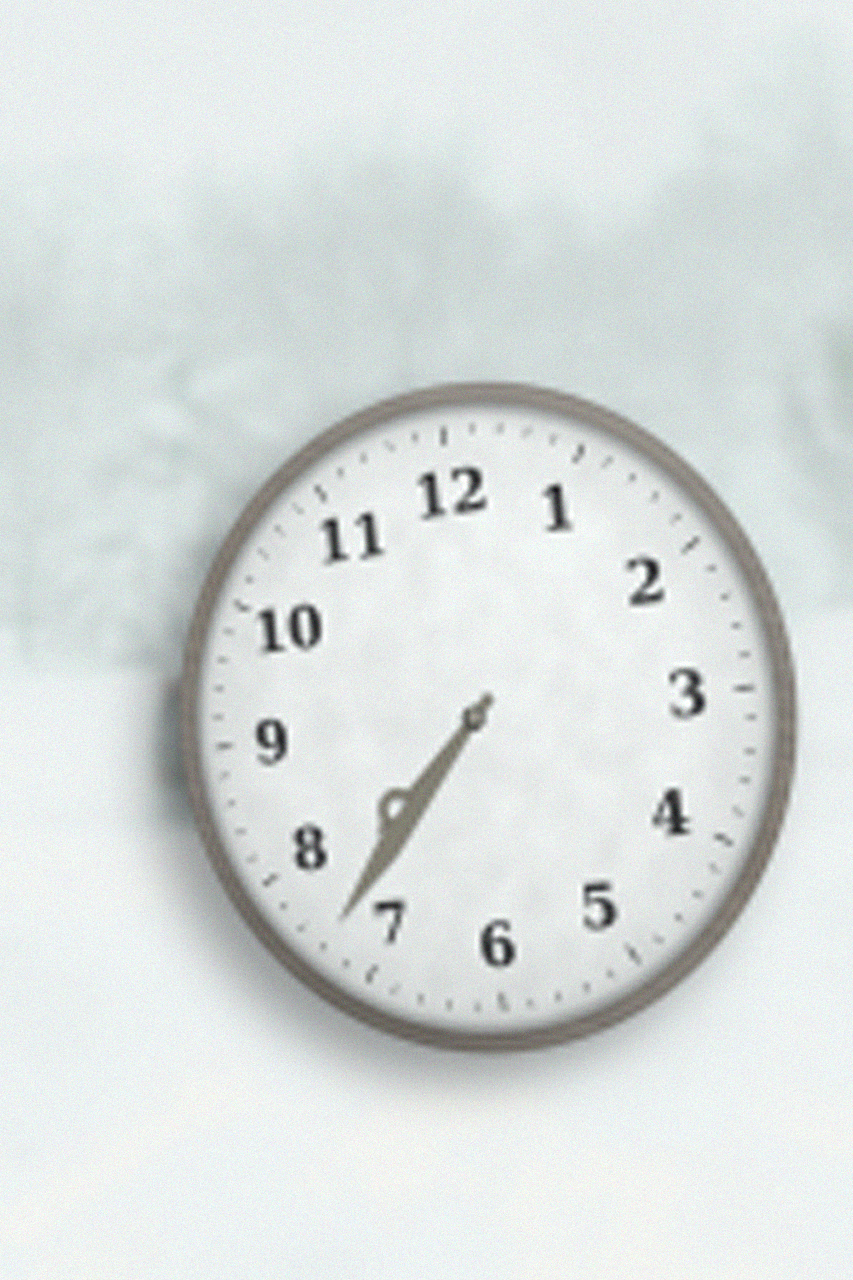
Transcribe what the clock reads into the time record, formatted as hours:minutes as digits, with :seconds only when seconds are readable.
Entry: 7:37
